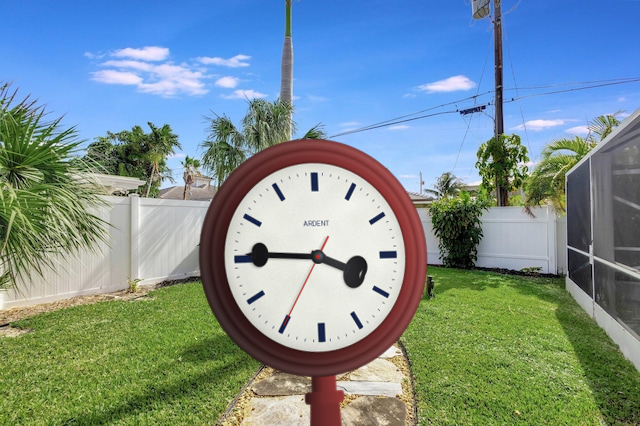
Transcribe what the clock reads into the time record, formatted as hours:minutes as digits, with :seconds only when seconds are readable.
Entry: 3:45:35
